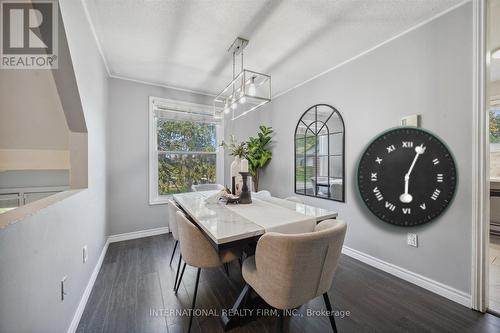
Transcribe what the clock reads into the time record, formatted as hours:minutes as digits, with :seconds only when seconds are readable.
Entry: 6:04
